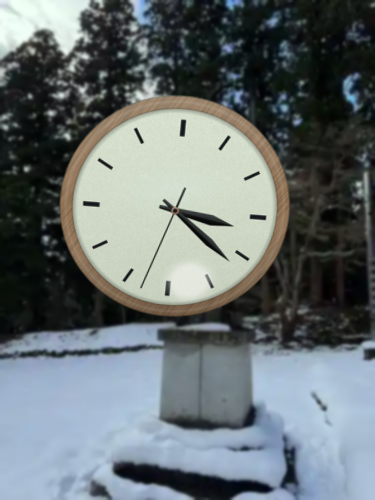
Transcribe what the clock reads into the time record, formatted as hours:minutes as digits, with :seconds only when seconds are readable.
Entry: 3:21:33
